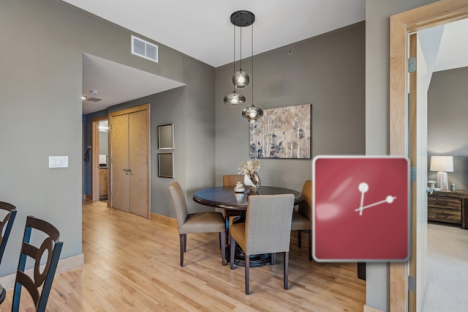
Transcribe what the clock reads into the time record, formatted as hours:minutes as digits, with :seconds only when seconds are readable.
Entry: 12:12
